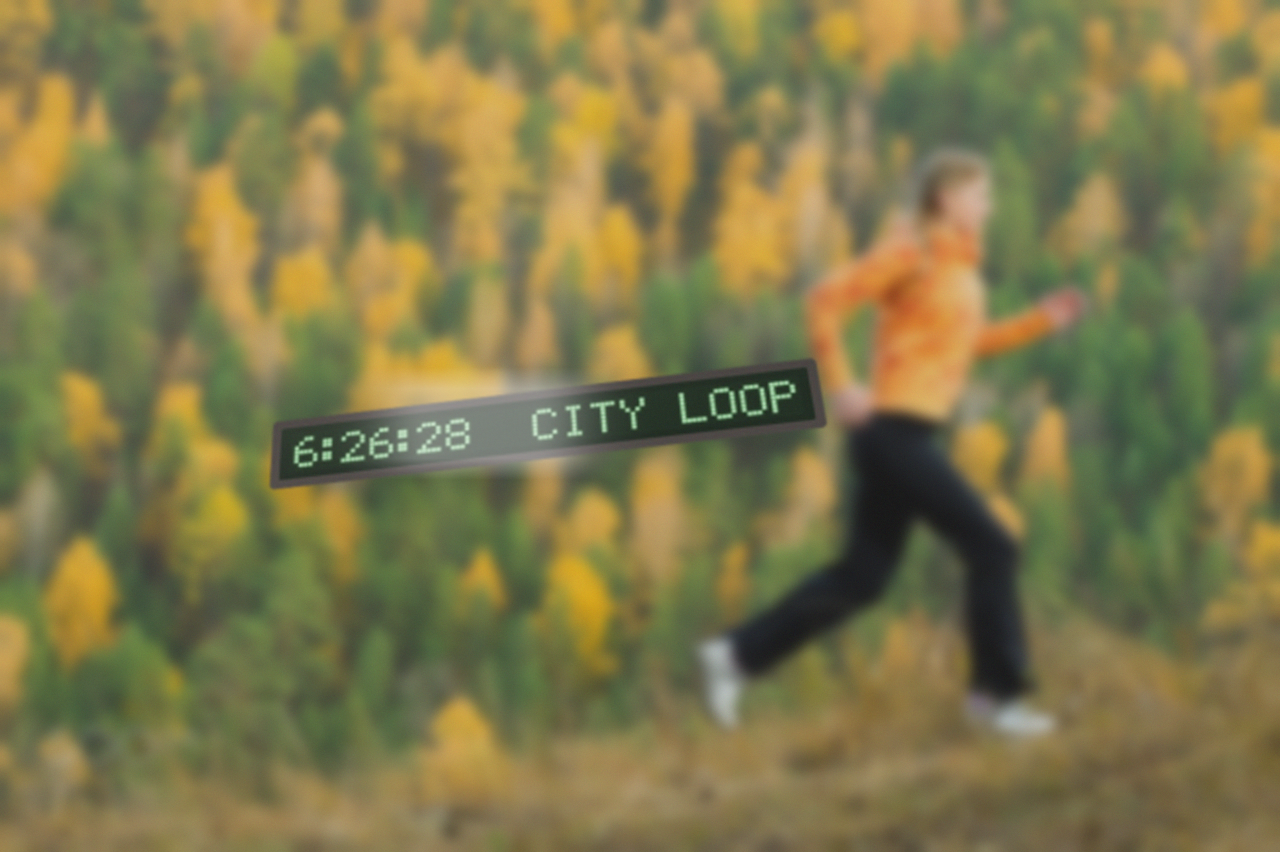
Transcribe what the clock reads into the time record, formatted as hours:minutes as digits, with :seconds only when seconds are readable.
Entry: 6:26:28
